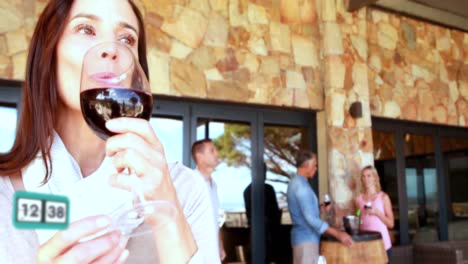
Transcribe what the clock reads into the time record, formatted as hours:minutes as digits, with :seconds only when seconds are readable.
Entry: 12:38
